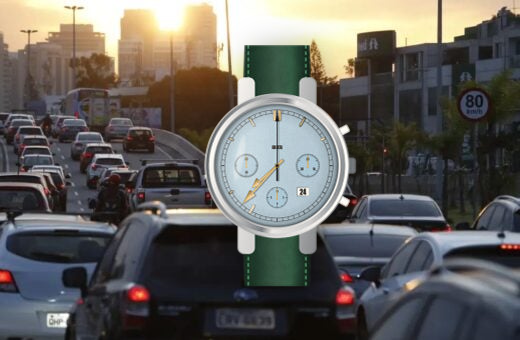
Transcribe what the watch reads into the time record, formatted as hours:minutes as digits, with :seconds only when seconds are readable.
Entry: 7:37
